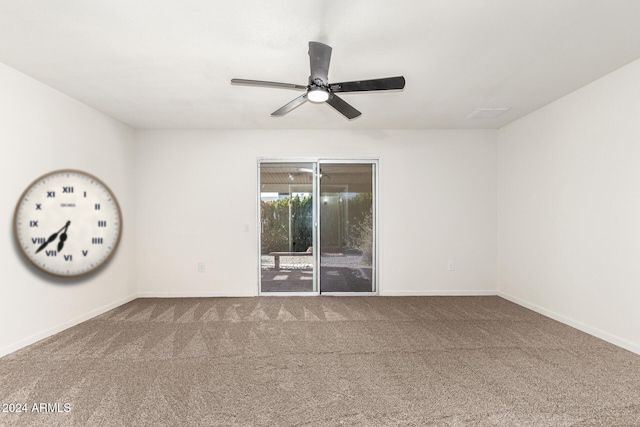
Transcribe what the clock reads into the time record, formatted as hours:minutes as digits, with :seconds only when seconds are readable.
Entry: 6:38
